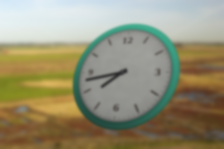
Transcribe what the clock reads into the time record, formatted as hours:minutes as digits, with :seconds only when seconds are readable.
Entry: 7:43
